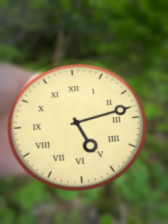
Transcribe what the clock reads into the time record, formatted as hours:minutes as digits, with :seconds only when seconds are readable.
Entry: 5:13
